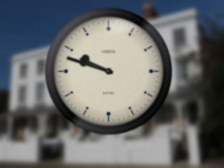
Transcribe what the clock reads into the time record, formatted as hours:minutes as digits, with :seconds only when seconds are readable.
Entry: 9:48
